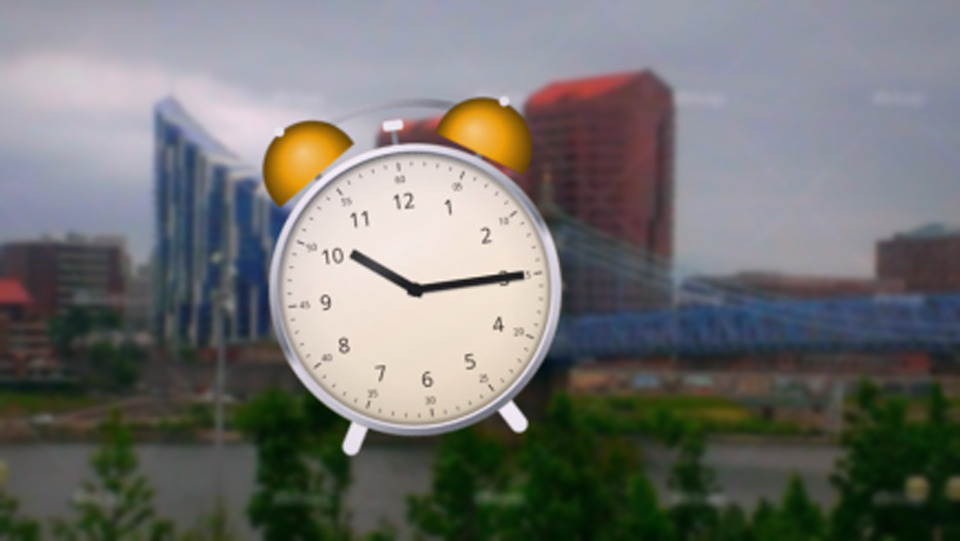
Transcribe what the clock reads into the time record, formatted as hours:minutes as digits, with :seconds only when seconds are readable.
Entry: 10:15
